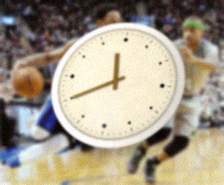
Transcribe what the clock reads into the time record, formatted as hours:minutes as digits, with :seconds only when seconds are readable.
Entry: 11:40
